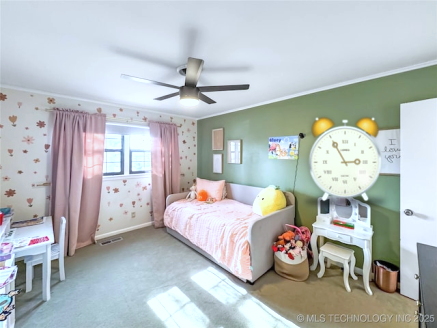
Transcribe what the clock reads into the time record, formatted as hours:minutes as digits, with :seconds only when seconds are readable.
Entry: 2:55
